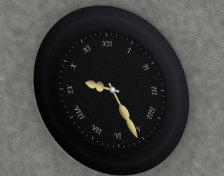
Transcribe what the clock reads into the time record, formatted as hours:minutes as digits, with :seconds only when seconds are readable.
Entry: 9:26
